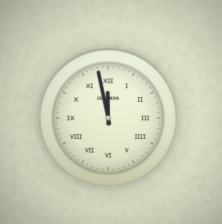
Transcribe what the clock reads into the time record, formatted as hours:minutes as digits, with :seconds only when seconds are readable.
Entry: 11:58
